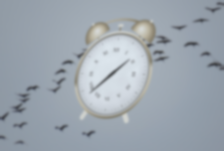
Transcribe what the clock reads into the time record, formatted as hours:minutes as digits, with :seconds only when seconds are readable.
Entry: 1:38
